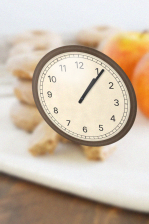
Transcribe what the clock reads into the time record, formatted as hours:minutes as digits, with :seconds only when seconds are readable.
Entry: 1:06
